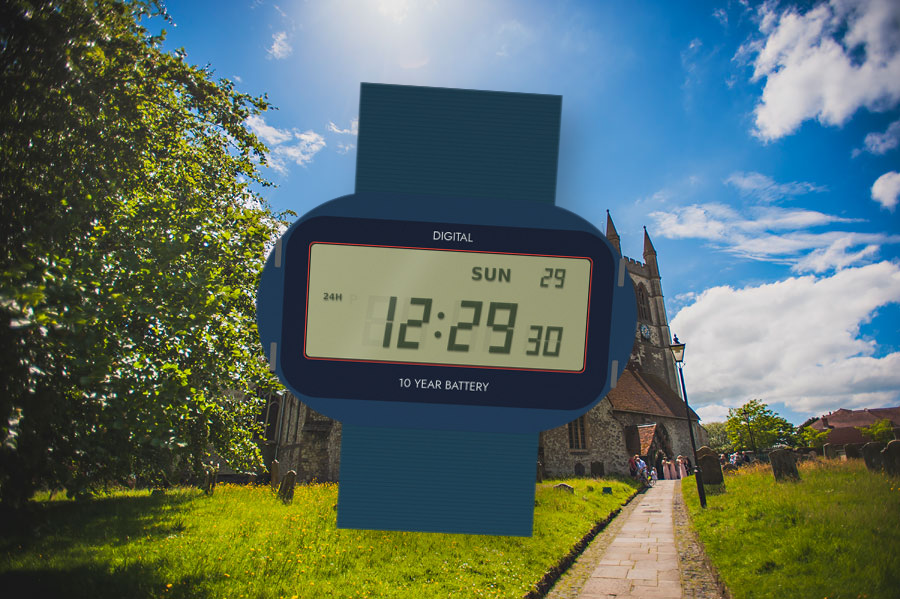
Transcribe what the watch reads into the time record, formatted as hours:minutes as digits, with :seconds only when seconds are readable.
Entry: 12:29:30
